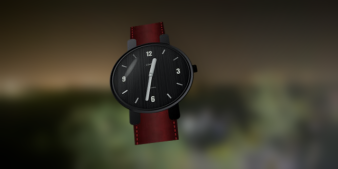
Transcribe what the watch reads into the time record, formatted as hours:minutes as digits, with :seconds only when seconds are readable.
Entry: 12:32
